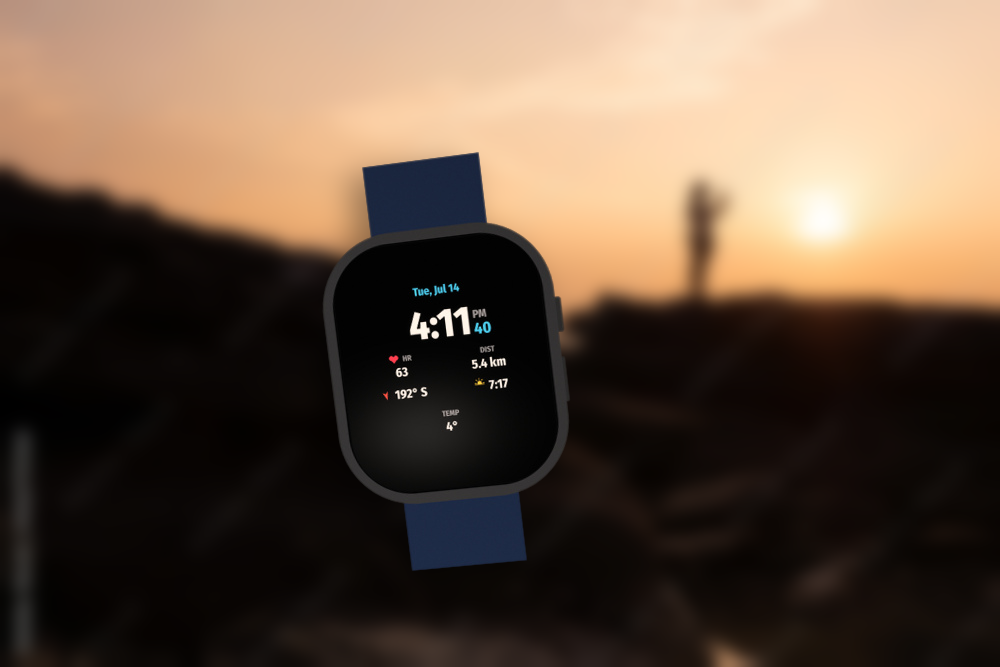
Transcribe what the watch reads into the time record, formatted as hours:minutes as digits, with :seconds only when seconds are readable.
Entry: 4:11:40
